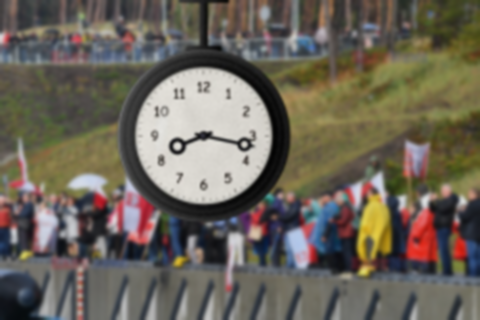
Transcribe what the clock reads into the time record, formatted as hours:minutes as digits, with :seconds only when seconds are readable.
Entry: 8:17
